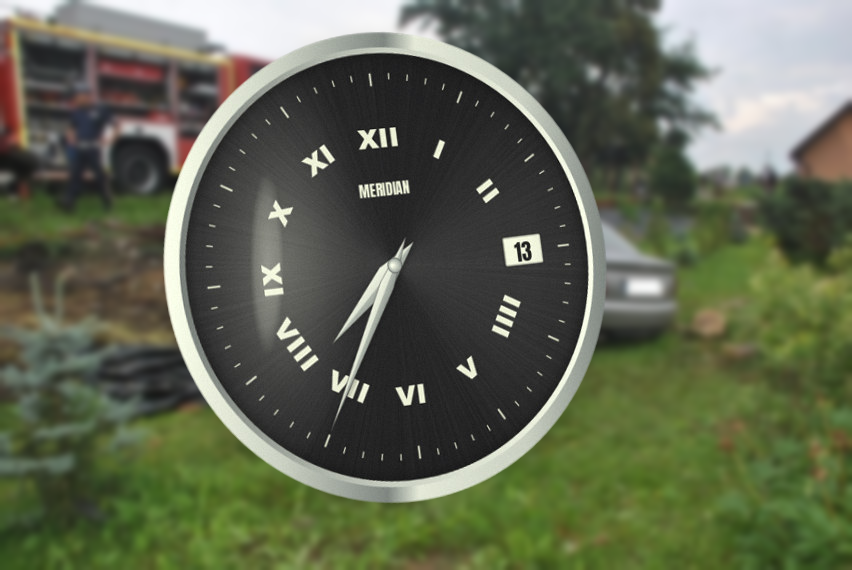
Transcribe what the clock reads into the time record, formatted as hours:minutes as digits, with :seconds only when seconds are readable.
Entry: 7:35
